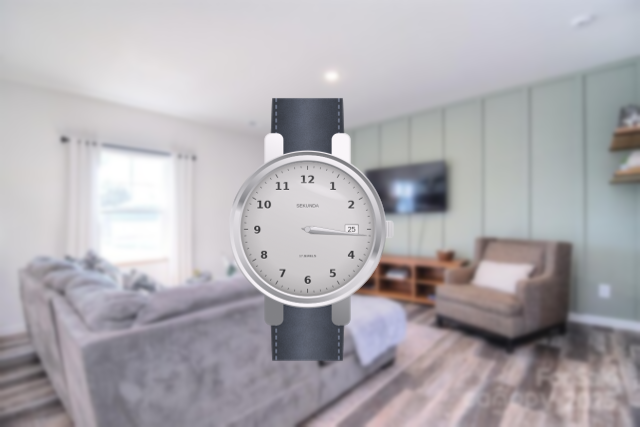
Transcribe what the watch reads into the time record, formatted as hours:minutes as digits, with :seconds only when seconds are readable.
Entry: 3:16
